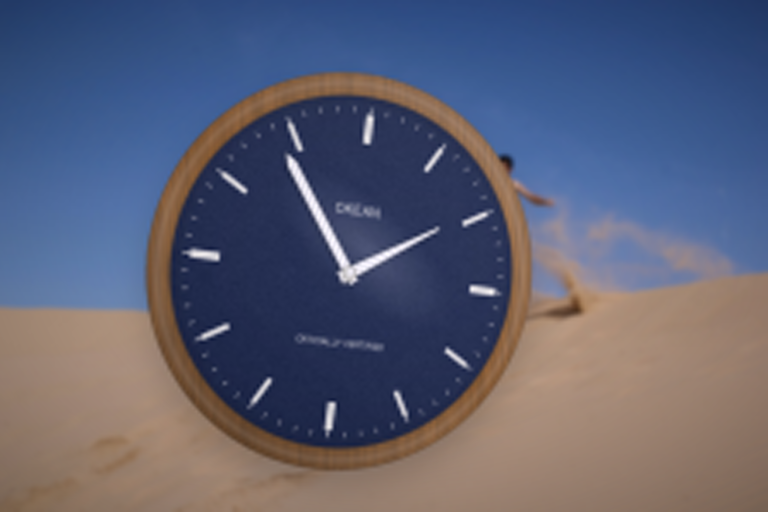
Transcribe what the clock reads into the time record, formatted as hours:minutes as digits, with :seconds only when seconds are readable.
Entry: 1:54
